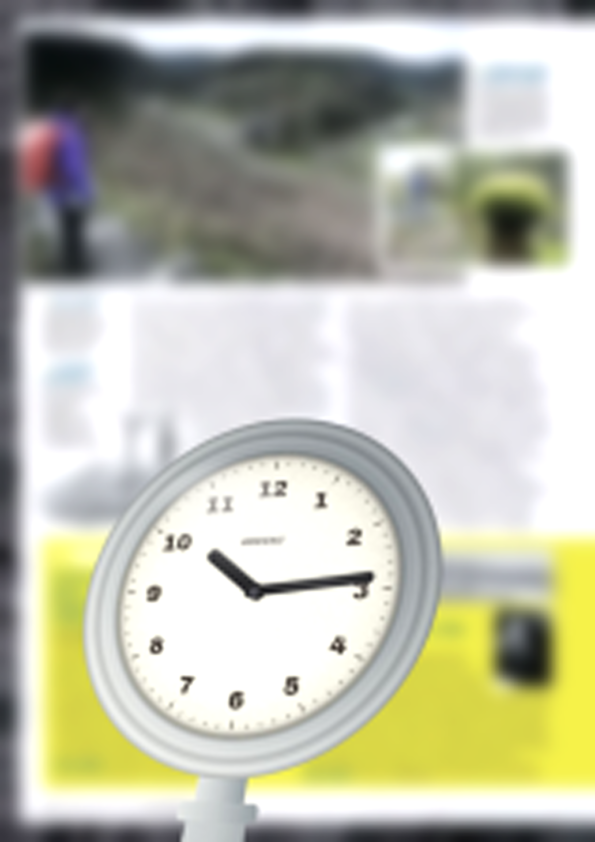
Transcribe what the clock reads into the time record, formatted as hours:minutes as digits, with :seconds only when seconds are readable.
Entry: 10:14
